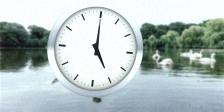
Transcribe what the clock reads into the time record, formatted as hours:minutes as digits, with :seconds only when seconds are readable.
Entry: 5:00
